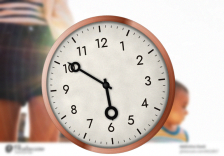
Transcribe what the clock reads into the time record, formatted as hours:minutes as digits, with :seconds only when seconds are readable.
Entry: 5:51
